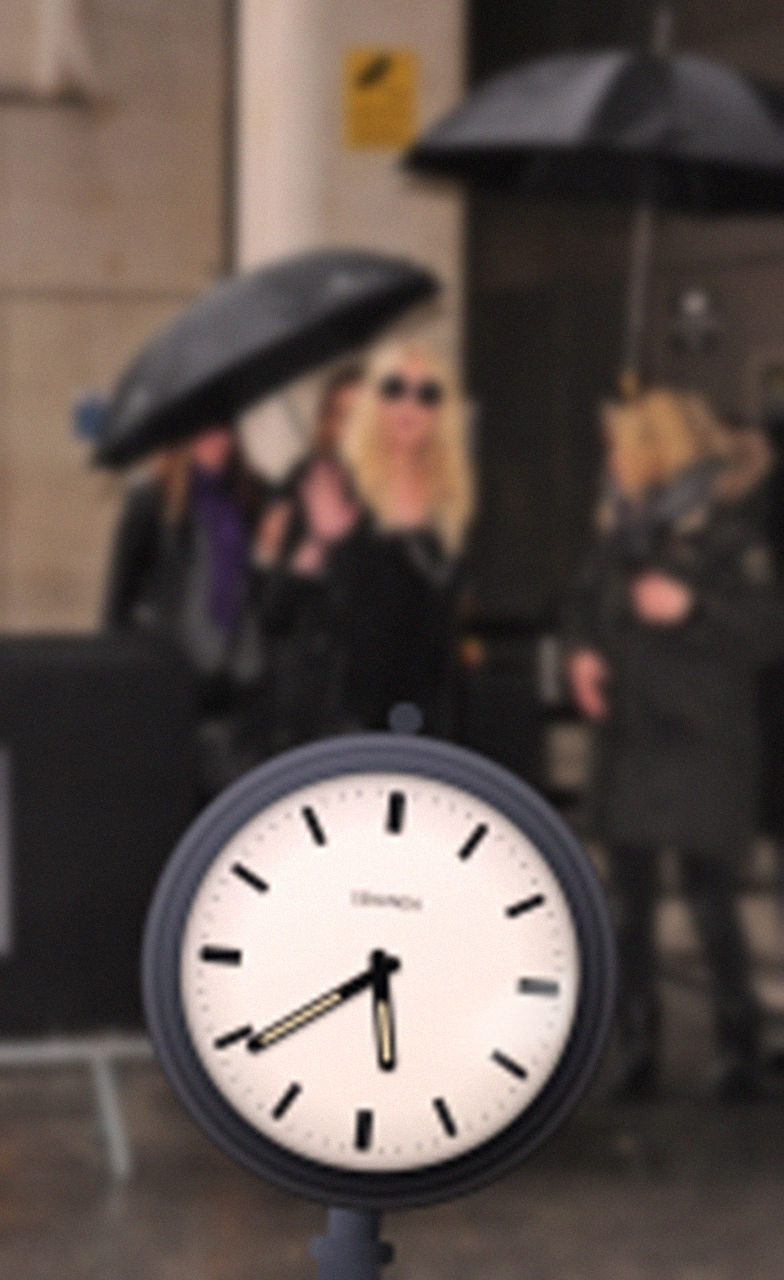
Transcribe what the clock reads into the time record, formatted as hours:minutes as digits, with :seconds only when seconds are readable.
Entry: 5:39
